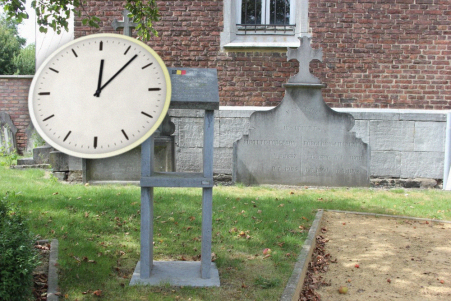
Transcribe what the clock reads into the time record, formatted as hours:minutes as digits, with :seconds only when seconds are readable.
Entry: 12:07
